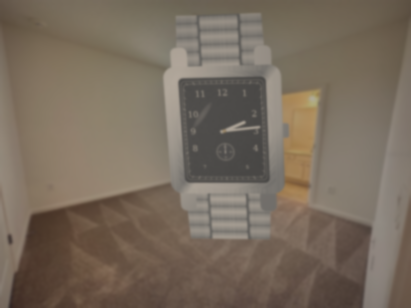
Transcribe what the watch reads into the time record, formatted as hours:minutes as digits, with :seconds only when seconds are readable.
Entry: 2:14
